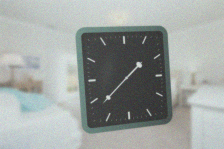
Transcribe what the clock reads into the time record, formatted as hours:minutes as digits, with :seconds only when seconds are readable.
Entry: 1:38
